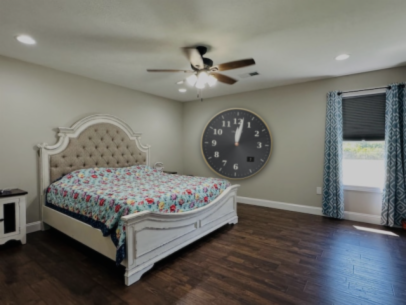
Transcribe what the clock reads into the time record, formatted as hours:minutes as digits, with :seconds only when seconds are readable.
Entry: 12:02
